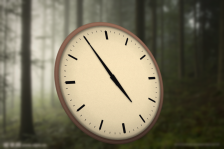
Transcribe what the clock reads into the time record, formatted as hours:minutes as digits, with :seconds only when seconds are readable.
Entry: 4:55
